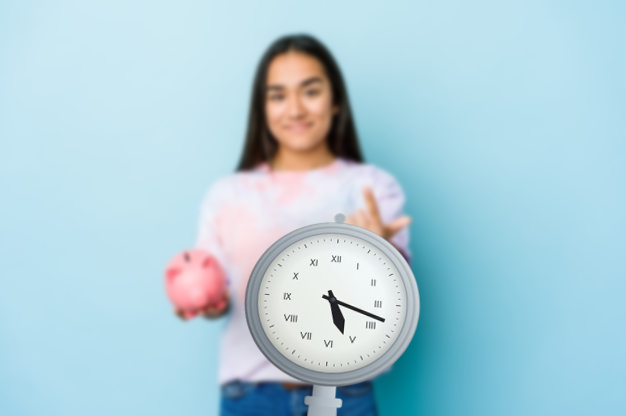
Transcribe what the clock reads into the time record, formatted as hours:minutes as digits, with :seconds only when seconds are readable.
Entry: 5:18
